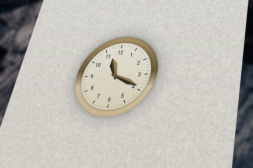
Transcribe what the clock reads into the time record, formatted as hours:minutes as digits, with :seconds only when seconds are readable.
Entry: 11:19
